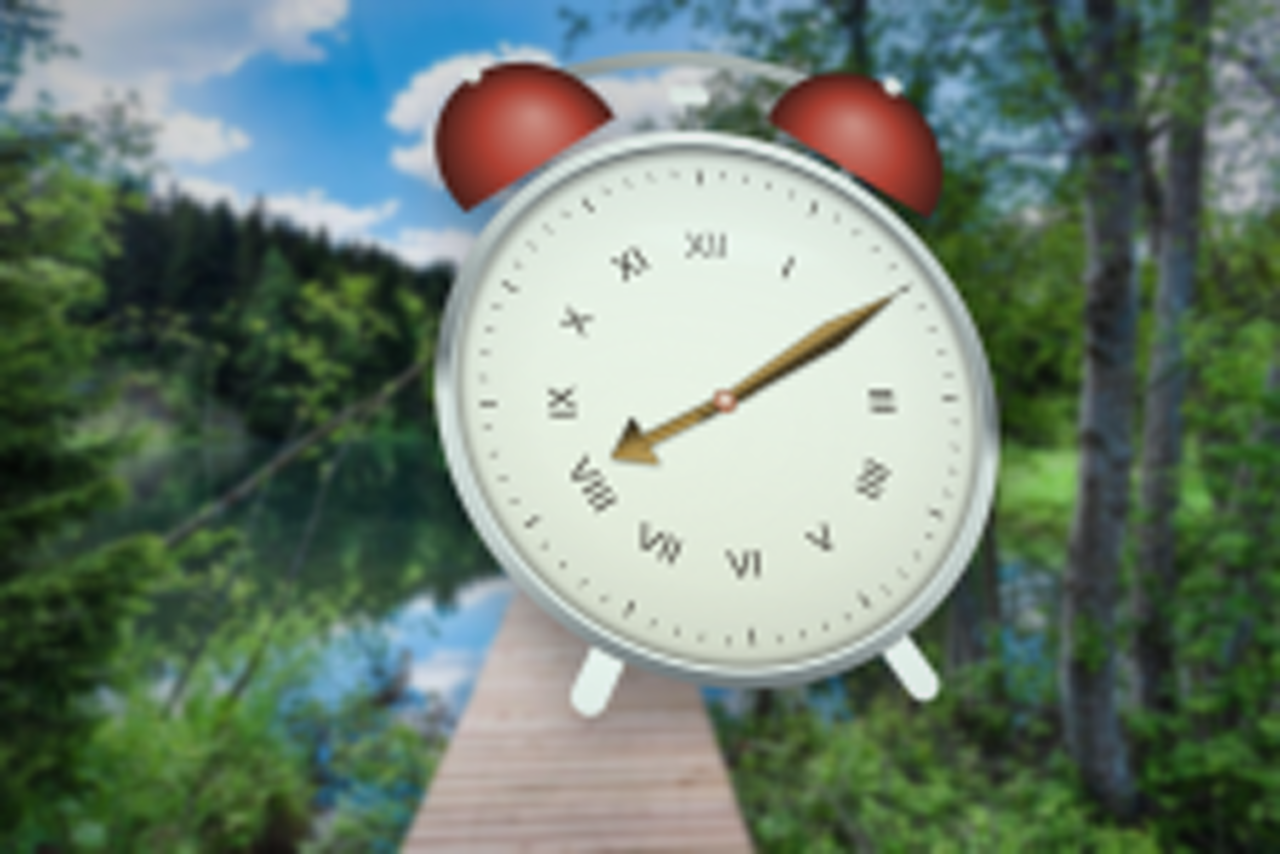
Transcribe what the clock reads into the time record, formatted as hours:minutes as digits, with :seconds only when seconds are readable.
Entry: 8:10
